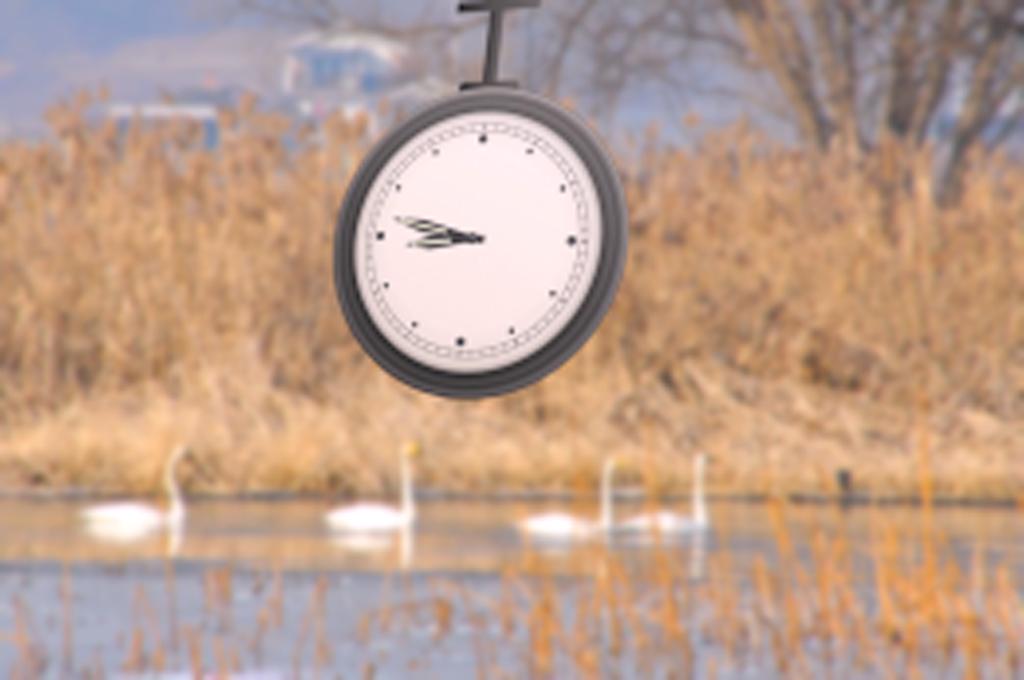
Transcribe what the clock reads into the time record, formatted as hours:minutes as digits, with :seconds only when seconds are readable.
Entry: 8:47
